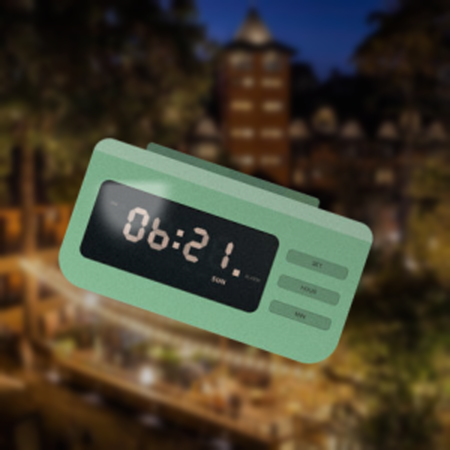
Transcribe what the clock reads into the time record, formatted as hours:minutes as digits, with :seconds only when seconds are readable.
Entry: 6:21
